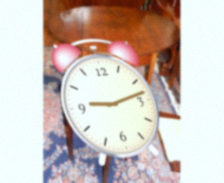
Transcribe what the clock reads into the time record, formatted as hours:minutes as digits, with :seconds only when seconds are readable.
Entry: 9:13
